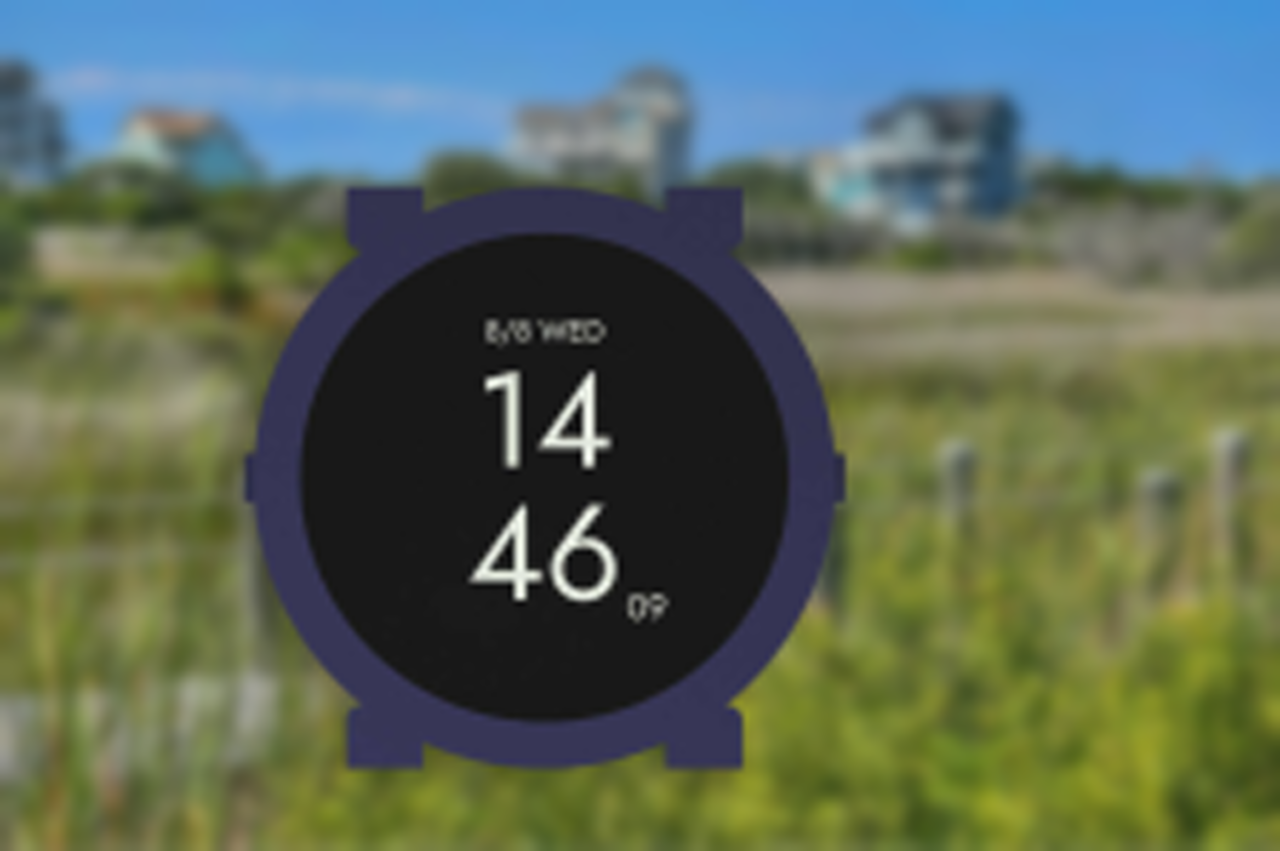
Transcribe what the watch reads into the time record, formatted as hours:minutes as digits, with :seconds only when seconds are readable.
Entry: 14:46
